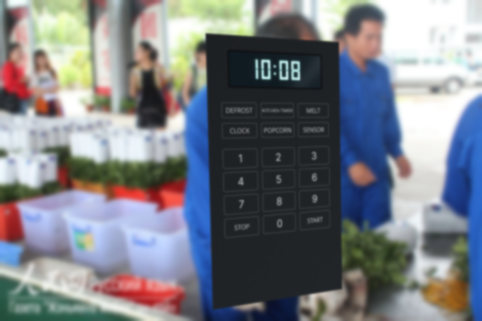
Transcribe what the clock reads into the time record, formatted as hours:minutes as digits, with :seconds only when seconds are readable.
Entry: 10:08
